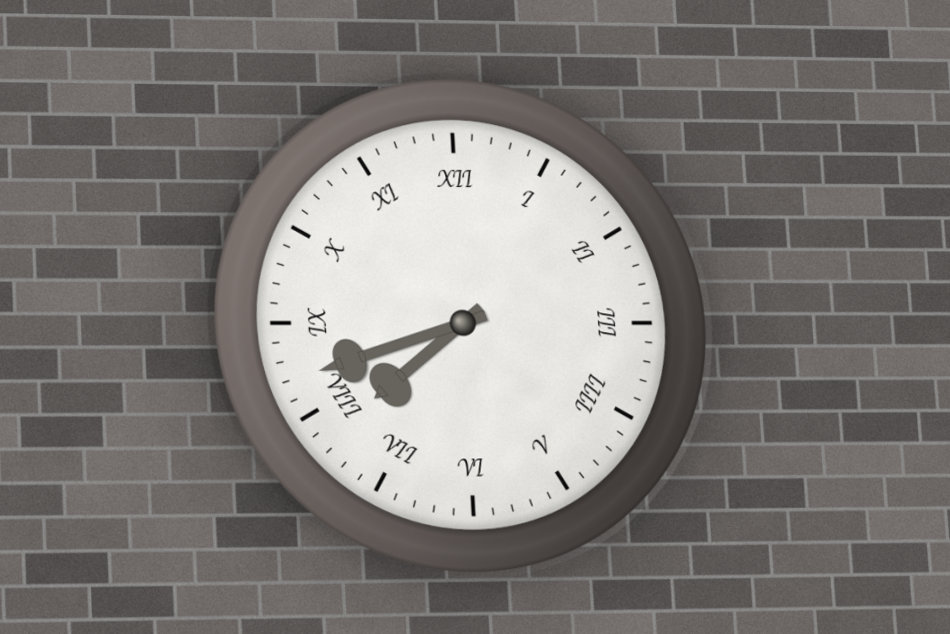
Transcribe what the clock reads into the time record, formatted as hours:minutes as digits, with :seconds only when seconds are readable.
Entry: 7:42
